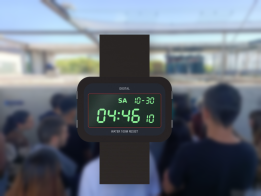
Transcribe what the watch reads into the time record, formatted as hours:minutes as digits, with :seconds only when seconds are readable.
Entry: 4:46:10
